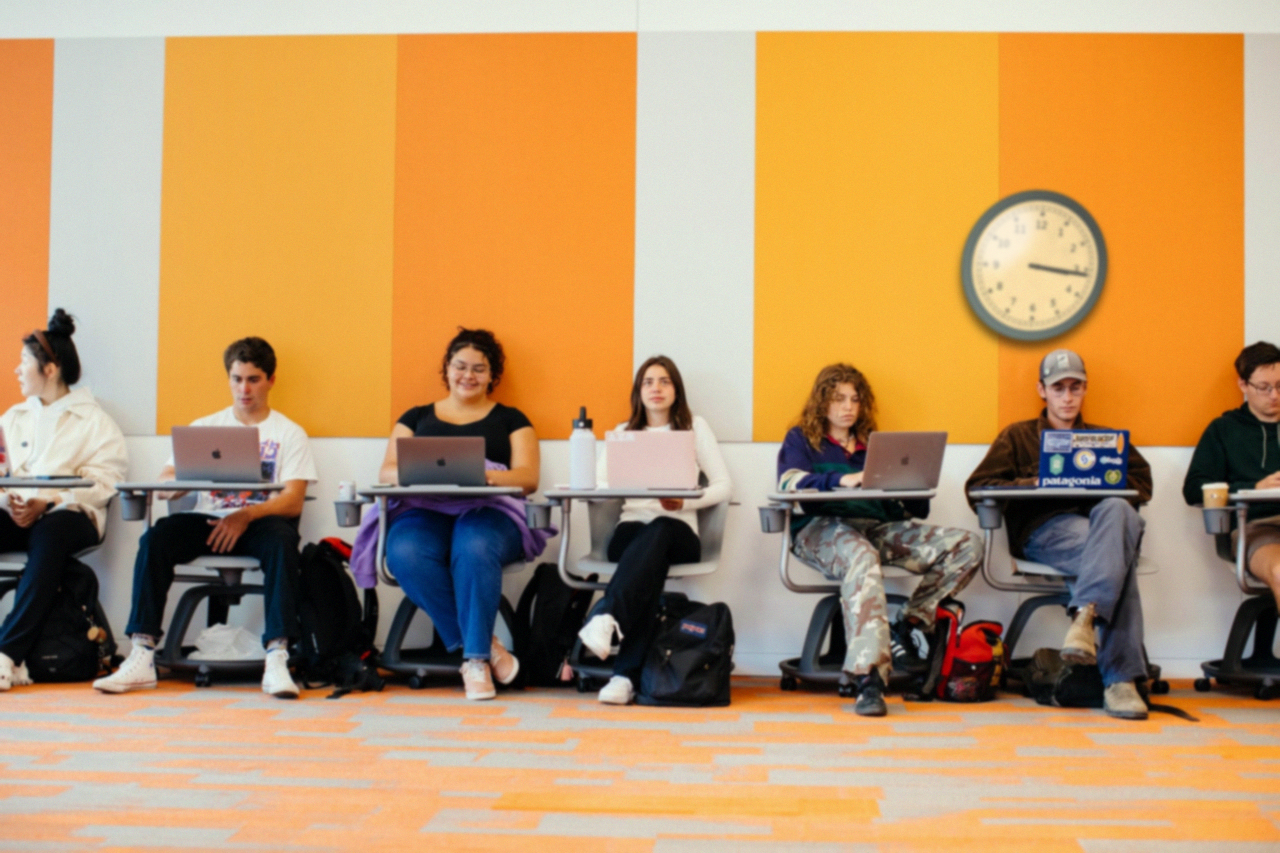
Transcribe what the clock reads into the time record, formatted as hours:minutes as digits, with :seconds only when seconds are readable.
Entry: 3:16
